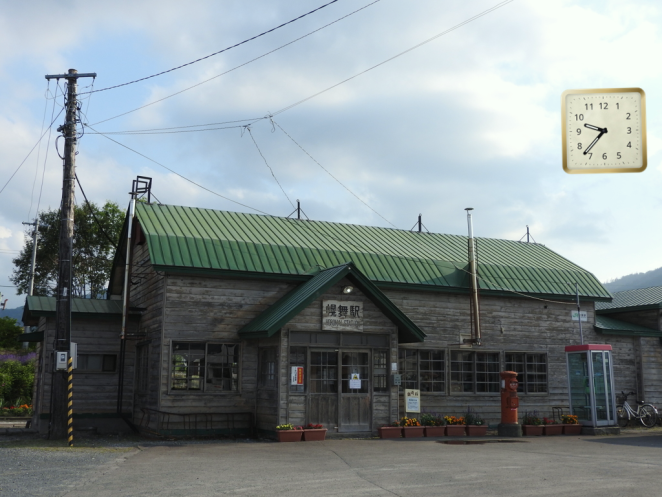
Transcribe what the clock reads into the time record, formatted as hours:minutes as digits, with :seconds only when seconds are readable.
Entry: 9:37
